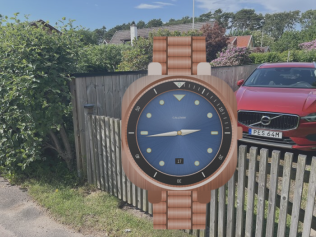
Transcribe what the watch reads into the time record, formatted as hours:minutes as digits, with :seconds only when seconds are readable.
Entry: 2:44
